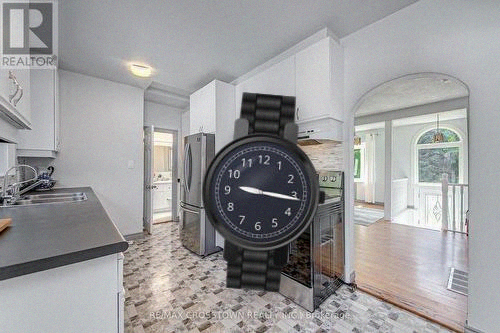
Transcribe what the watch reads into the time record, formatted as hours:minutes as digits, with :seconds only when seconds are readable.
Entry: 9:16
